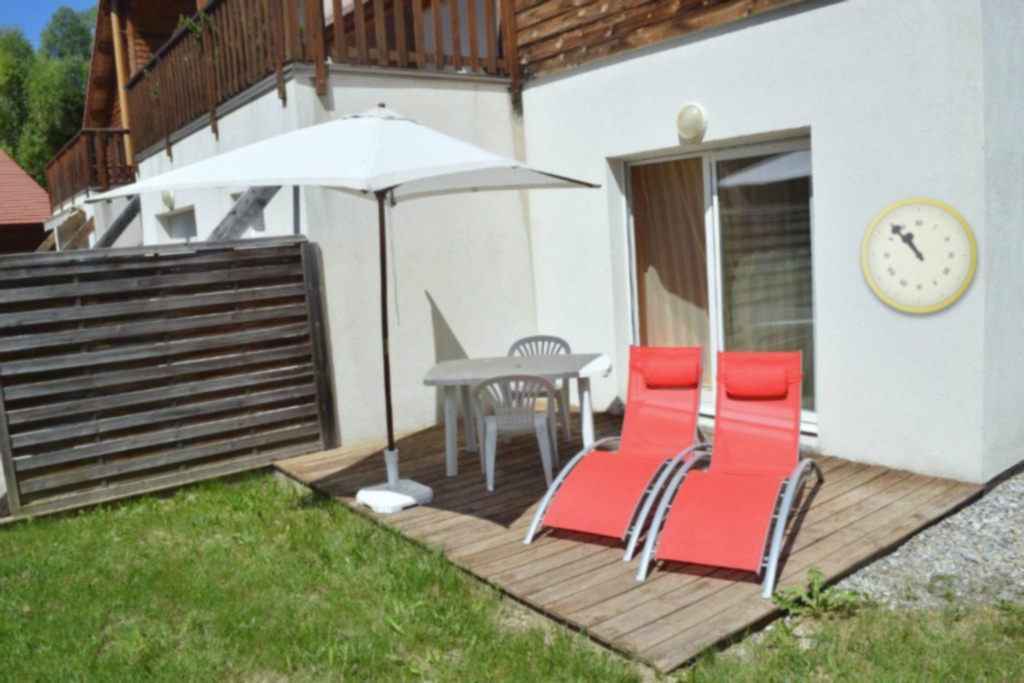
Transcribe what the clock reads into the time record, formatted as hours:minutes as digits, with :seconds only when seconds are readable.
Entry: 10:53
